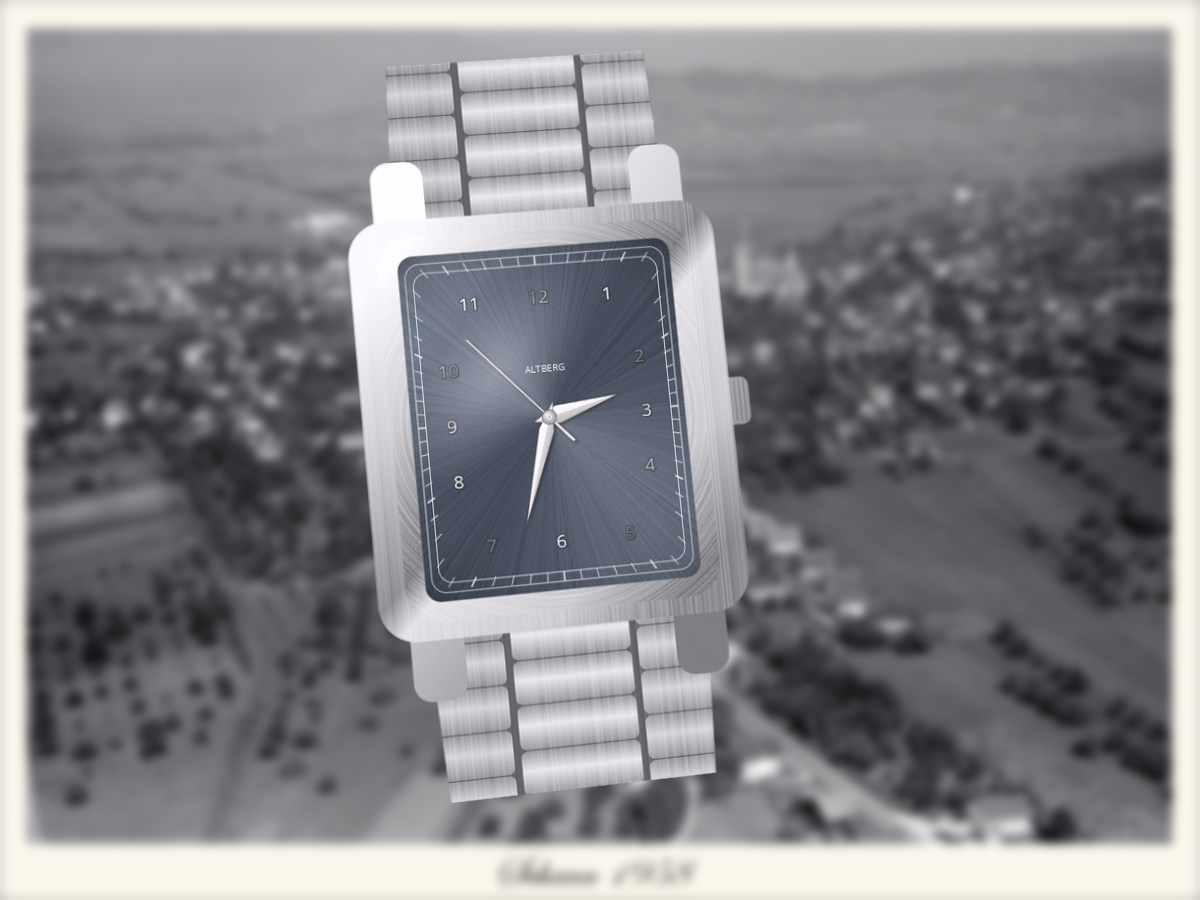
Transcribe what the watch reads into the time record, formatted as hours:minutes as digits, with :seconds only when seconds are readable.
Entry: 2:32:53
